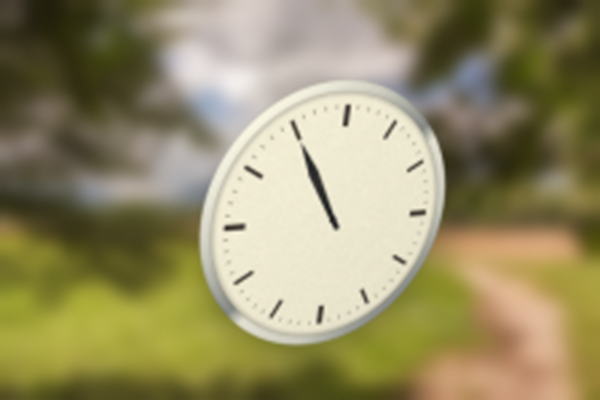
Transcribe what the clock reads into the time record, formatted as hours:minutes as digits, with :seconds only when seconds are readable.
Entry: 10:55
